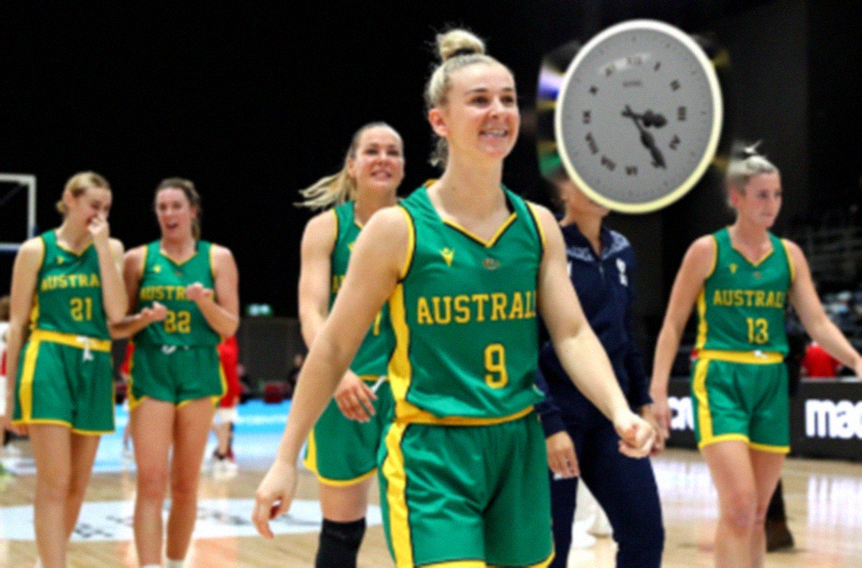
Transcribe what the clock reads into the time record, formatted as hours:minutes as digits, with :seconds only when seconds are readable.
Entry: 3:24
